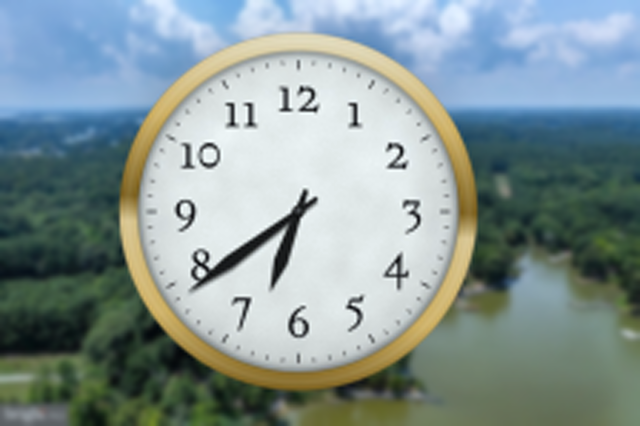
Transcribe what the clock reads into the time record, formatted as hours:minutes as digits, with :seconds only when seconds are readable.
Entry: 6:39
